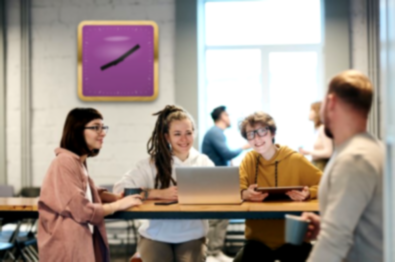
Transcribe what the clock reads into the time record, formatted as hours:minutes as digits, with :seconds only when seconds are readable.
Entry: 8:09
